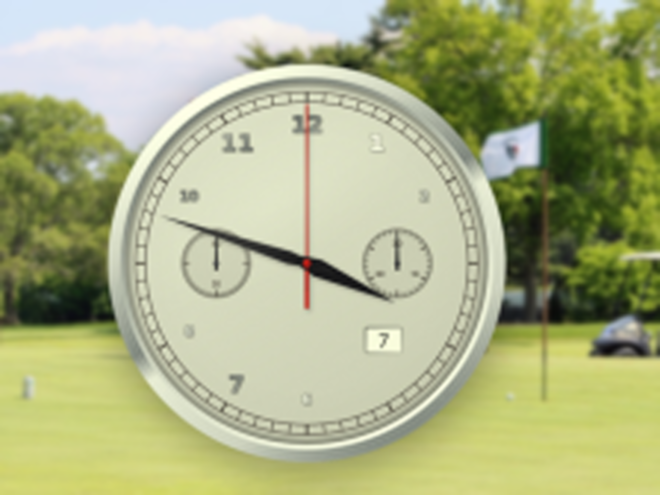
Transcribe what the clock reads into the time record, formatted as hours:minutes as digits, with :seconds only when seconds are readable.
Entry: 3:48
